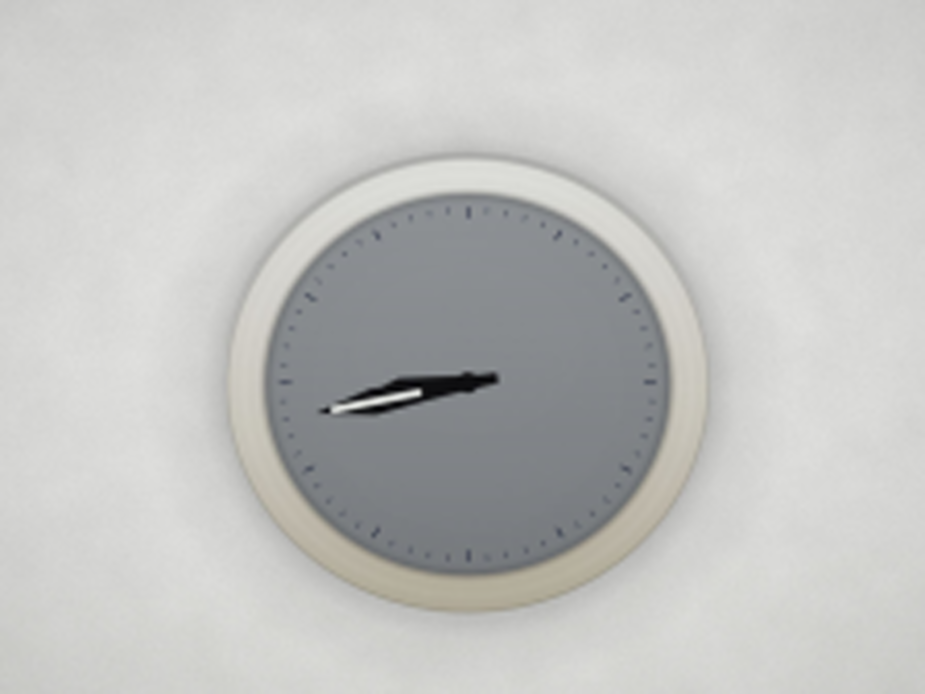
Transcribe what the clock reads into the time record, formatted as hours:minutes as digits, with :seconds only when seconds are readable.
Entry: 8:43
